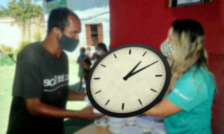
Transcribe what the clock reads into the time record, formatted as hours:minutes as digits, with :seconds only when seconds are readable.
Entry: 1:10
